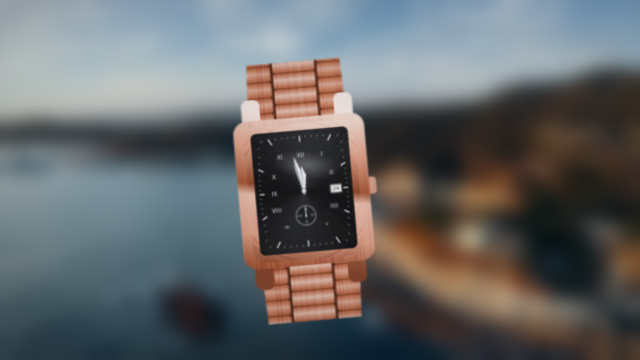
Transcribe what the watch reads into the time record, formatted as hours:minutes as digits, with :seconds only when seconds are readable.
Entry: 11:58
